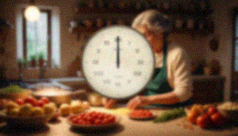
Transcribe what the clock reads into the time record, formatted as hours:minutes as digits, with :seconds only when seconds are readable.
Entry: 12:00
